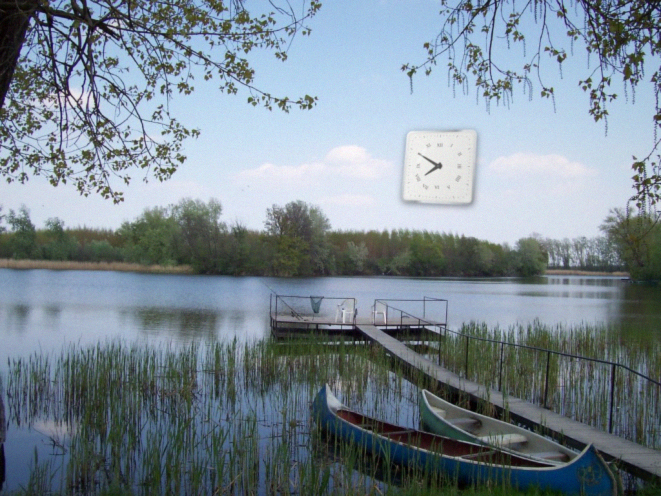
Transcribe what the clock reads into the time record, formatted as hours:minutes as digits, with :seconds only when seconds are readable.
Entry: 7:50
